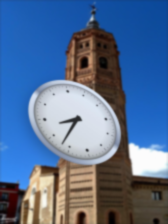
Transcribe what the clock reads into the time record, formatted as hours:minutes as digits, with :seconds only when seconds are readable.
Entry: 8:37
